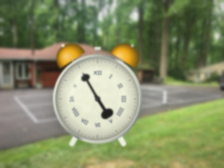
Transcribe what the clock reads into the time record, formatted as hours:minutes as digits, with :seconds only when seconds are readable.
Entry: 4:55
